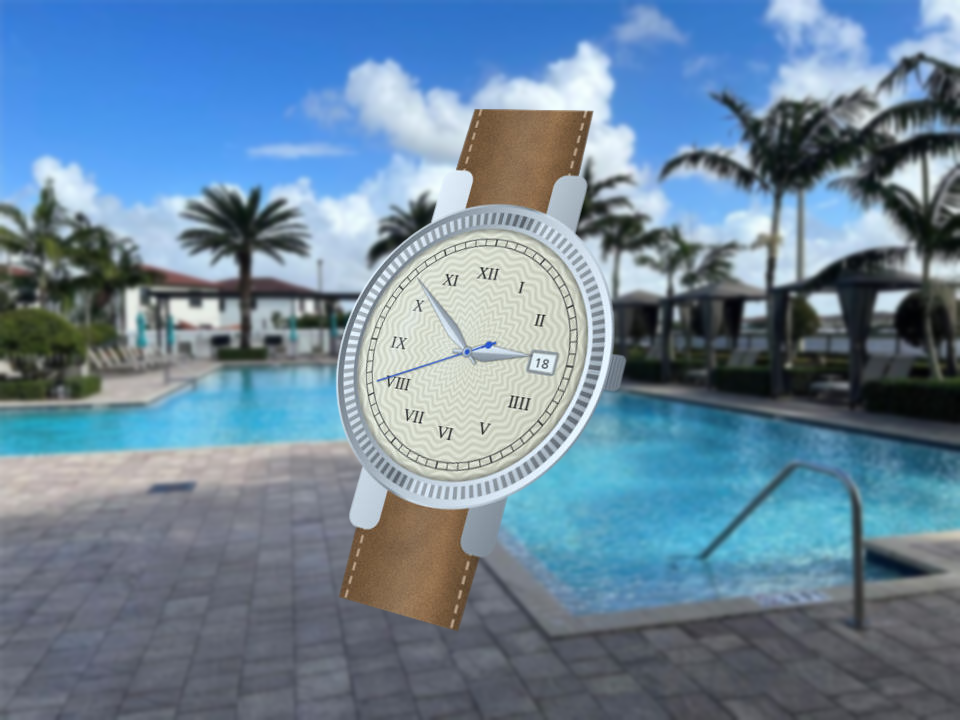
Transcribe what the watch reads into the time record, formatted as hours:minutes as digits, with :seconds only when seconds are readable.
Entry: 2:51:41
